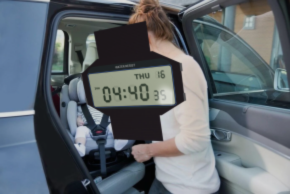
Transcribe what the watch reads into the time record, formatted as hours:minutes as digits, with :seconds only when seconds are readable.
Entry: 4:40:35
